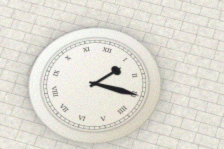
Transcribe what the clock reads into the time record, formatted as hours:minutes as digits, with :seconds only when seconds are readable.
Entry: 1:15
